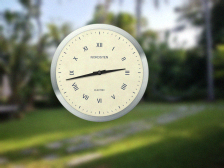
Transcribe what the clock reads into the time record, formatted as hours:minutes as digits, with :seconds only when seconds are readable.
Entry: 2:43
